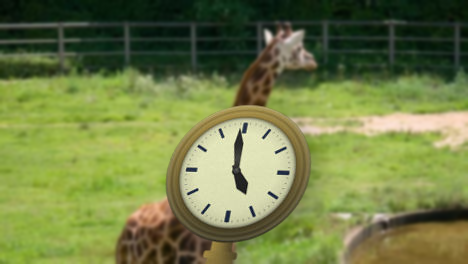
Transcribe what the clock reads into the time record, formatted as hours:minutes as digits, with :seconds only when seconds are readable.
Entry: 4:59
